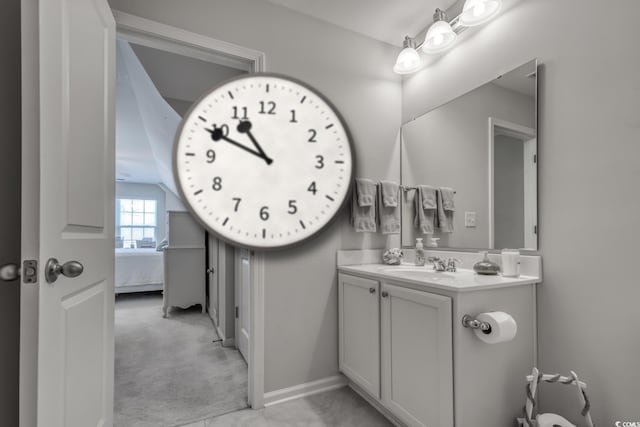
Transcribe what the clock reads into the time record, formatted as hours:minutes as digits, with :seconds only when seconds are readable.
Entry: 10:49
